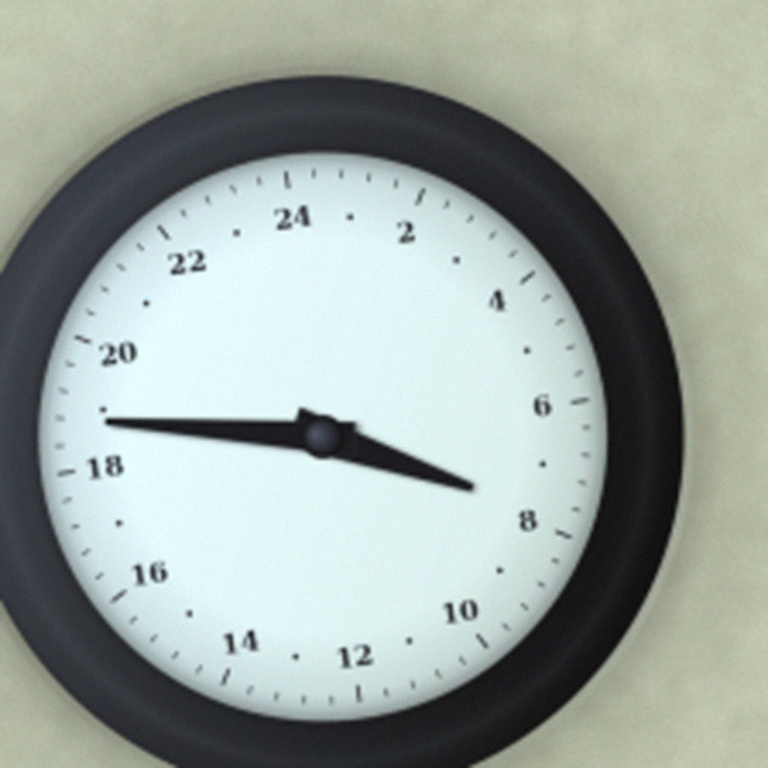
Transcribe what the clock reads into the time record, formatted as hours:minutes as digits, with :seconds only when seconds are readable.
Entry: 7:47
